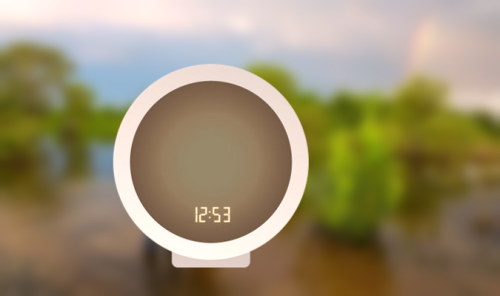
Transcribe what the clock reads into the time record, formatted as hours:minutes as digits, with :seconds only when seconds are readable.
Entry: 12:53
